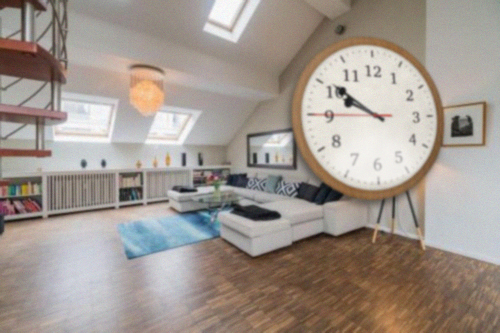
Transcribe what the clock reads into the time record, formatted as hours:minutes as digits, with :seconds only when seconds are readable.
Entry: 9:50:45
